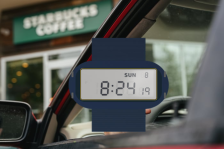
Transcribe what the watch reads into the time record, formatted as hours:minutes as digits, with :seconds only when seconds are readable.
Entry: 8:24:19
